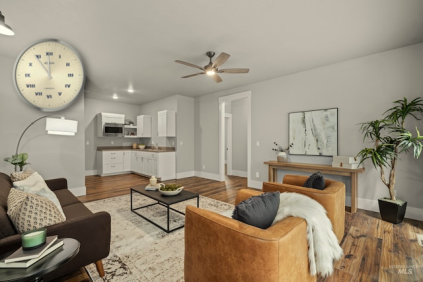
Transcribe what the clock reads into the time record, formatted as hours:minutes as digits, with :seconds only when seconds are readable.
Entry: 11:54
